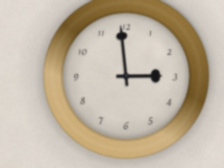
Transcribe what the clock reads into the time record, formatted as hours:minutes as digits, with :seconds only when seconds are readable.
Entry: 2:59
